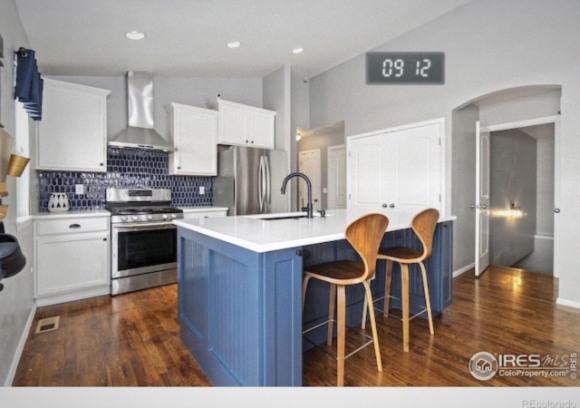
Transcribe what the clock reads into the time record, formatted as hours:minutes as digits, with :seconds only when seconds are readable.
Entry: 9:12
